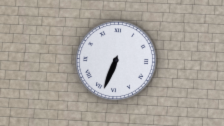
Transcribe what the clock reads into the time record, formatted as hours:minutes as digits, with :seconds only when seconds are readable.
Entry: 6:33
